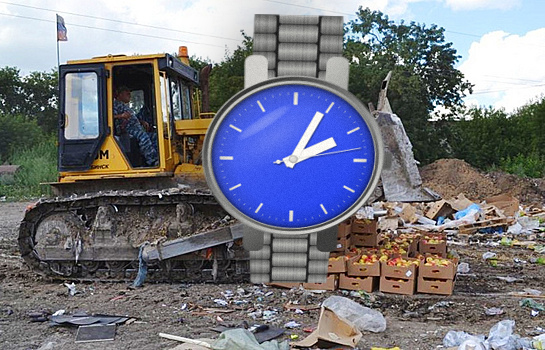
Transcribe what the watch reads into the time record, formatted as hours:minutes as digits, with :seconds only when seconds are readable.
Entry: 2:04:13
